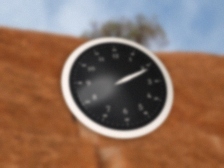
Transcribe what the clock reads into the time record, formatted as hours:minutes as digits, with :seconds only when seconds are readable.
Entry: 2:11
